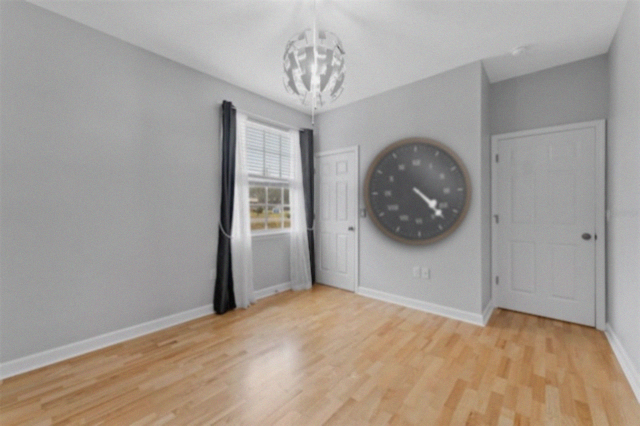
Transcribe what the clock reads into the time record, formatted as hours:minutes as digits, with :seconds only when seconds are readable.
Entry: 4:23
